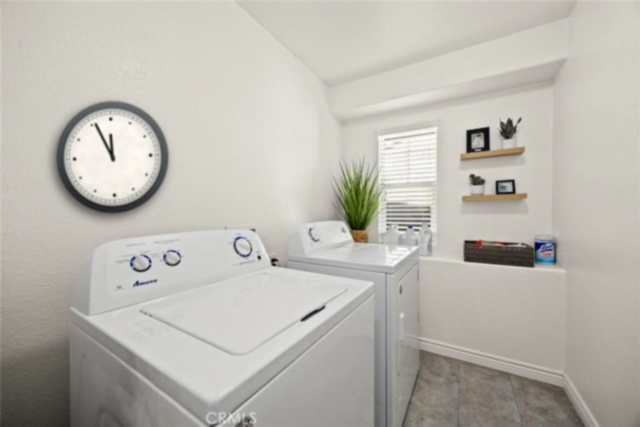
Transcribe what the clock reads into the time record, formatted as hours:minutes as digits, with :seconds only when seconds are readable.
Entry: 11:56
